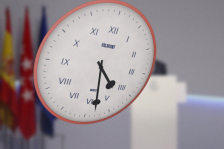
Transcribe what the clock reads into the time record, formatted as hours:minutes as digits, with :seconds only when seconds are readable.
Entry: 4:28
